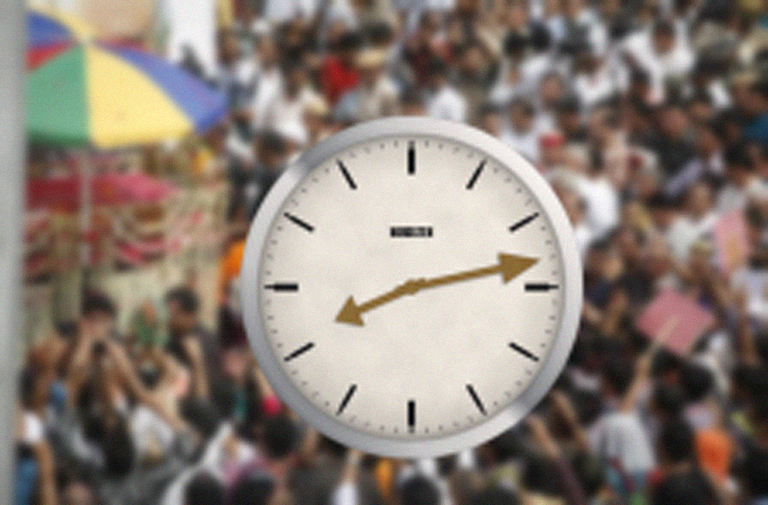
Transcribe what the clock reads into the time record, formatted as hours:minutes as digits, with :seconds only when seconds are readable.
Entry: 8:13
